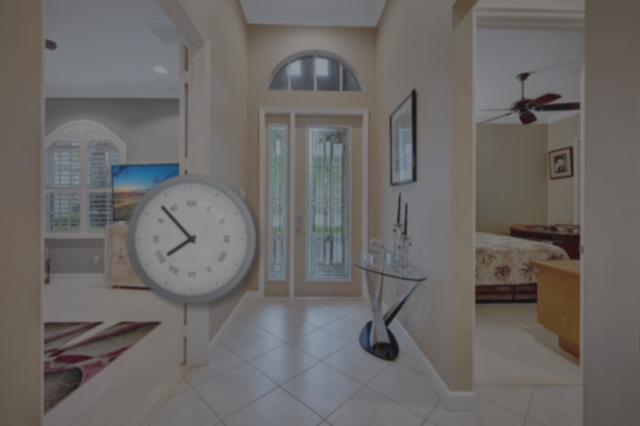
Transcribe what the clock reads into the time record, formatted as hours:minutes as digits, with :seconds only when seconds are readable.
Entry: 7:53
